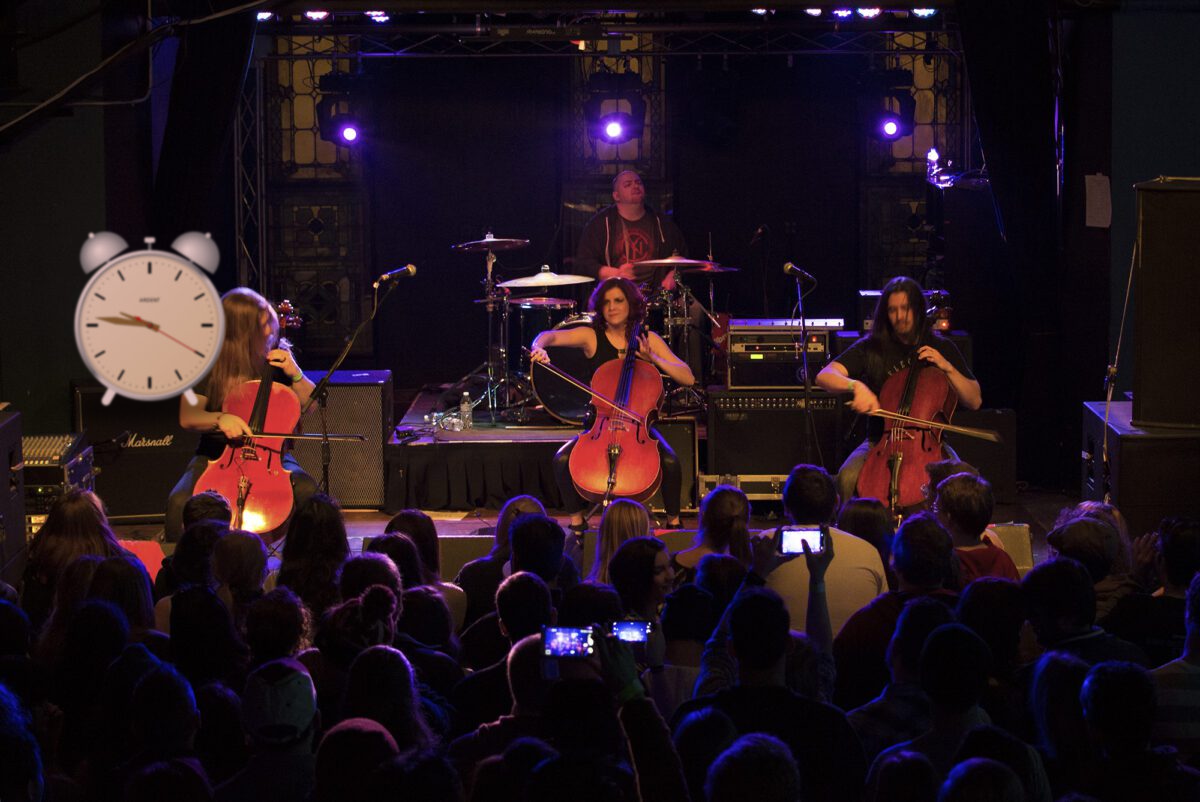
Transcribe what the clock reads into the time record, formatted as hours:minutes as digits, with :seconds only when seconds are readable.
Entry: 9:46:20
